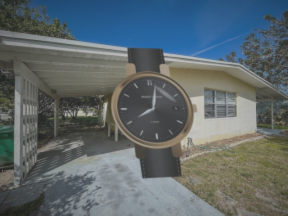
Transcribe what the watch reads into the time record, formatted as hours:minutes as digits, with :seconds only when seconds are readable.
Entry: 8:02
